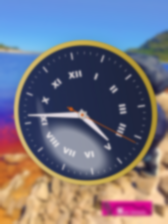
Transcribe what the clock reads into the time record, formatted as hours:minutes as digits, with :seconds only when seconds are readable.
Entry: 4:46:21
